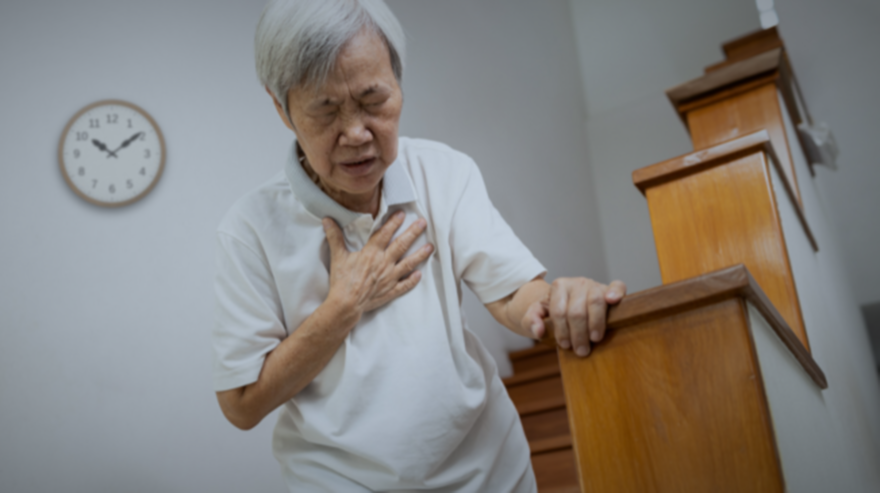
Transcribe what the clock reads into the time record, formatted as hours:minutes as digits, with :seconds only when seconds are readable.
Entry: 10:09
